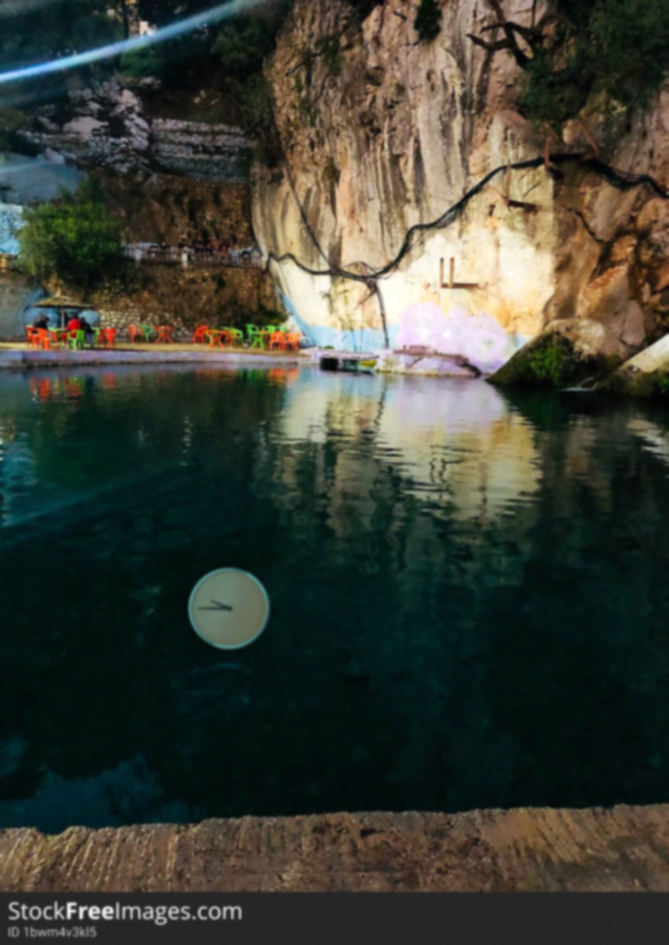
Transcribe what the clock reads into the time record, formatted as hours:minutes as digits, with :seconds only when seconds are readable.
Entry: 9:45
